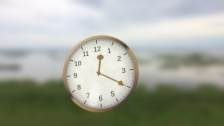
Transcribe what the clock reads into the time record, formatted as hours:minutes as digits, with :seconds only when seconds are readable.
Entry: 12:20
